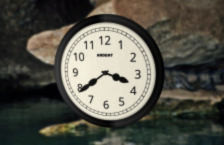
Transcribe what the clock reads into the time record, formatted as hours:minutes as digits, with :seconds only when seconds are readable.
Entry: 3:39
